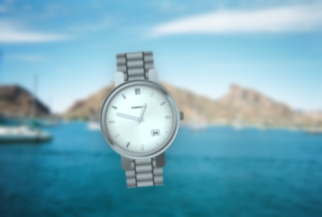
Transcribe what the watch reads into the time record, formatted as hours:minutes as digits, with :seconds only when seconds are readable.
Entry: 12:48
